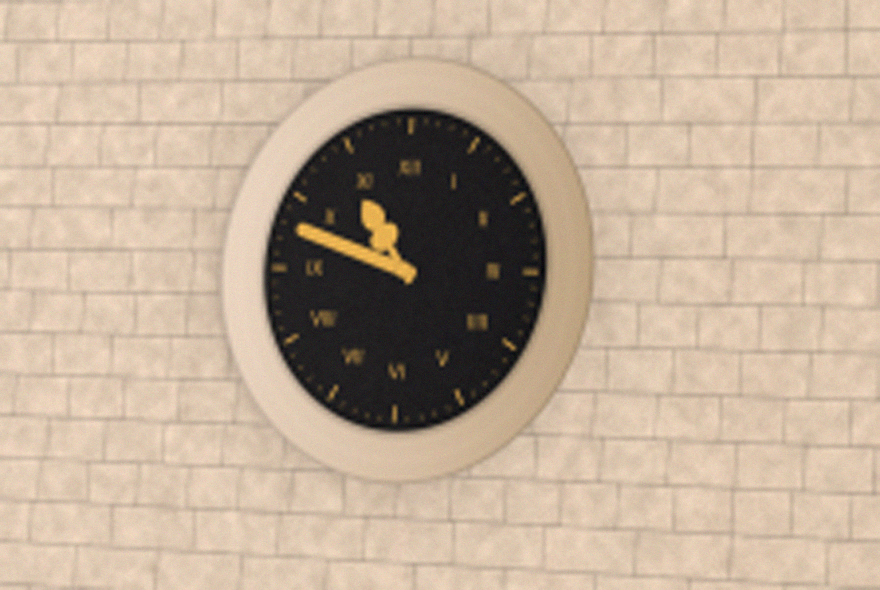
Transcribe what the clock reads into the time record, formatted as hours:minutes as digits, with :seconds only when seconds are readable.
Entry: 10:48
